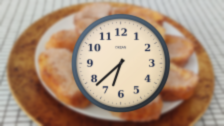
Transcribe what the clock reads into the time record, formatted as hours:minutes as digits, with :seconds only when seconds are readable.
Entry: 6:38
